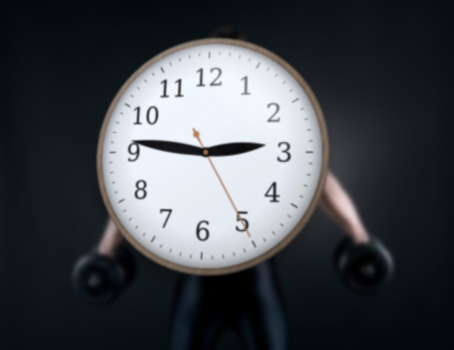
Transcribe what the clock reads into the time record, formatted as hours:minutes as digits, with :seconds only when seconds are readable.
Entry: 2:46:25
